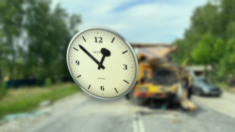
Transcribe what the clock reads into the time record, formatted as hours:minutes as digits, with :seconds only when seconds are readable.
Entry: 12:52
